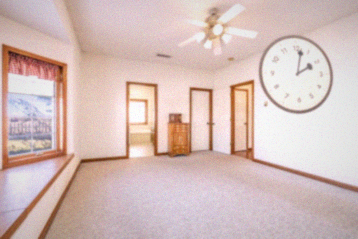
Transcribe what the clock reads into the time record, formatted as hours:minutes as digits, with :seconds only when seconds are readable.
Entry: 2:02
